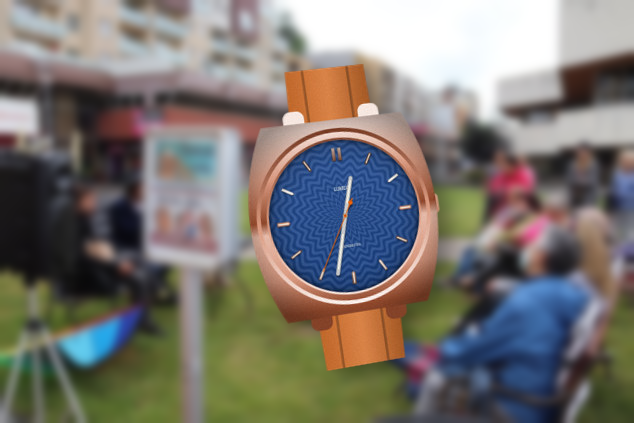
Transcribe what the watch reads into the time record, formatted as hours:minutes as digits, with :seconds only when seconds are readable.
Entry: 12:32:35
